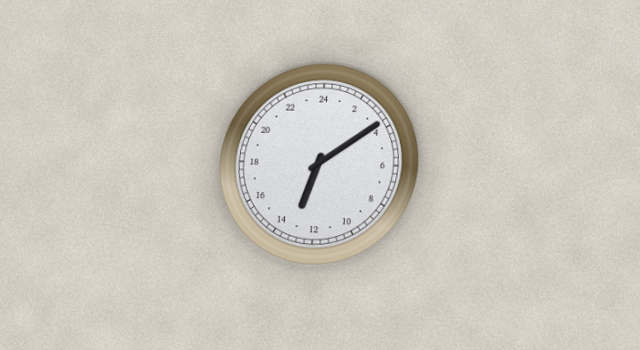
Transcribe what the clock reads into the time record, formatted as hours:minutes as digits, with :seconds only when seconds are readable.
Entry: 13:09
